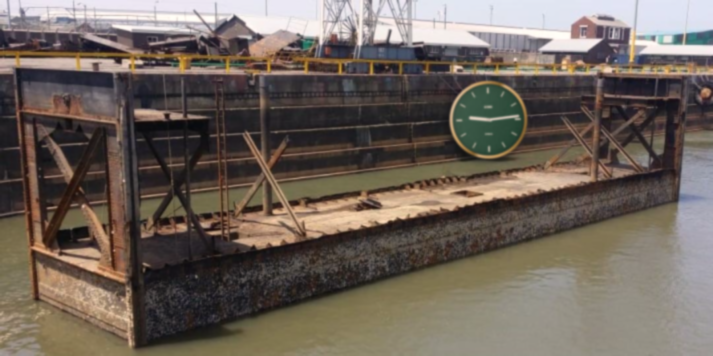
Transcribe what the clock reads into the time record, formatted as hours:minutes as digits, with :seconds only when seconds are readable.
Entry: 9:14
